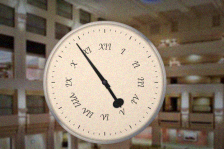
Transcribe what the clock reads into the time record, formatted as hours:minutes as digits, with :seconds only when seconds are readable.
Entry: 4:54
